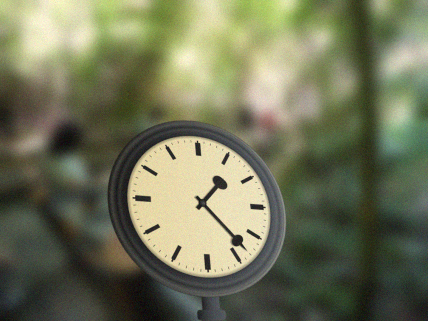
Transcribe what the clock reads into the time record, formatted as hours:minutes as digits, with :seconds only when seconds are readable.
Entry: 1:23
